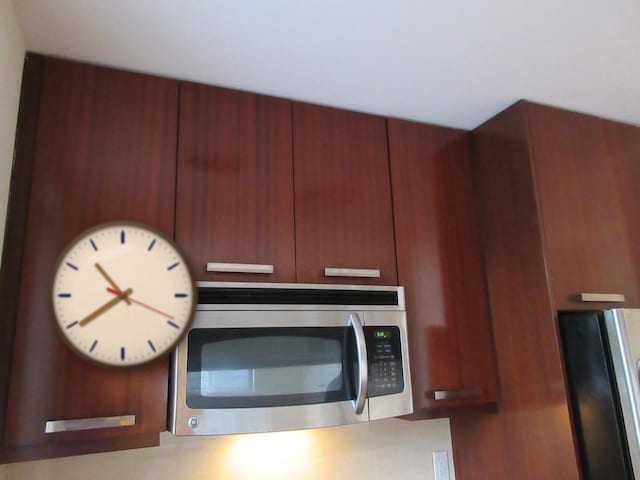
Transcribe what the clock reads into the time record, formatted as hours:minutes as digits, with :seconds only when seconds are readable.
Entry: 10:39:19
